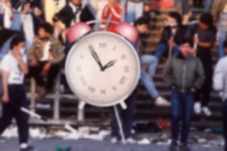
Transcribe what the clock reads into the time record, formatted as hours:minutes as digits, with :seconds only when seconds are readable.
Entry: 1:55
